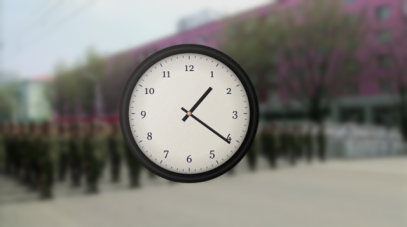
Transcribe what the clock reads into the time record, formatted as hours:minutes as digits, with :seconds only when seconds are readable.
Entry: 1:21
